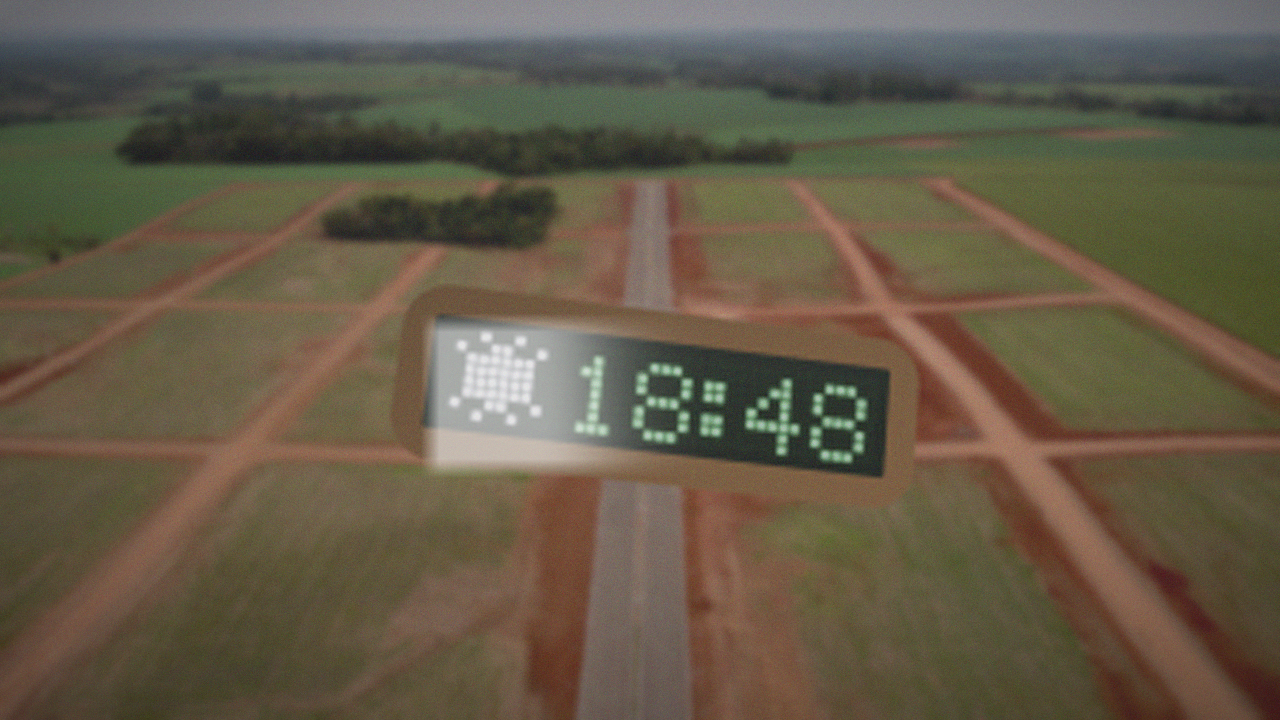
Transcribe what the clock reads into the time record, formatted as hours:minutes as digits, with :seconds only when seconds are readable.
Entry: 18:48
